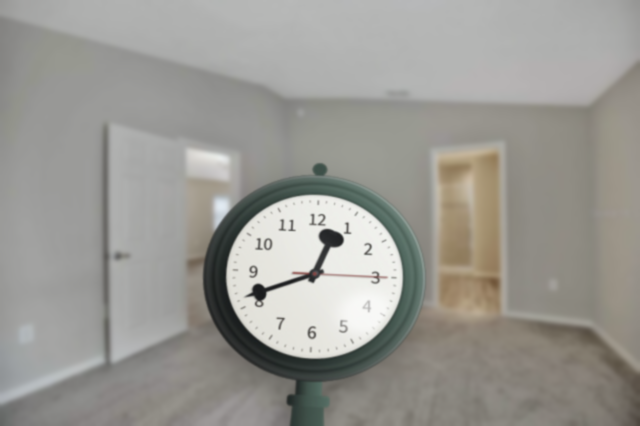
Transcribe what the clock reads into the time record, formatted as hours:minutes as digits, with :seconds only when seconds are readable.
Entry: 12:41:15
